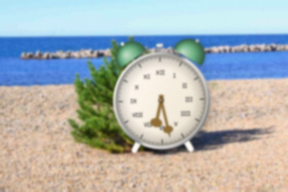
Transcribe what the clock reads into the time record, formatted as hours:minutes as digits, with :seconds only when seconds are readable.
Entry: 6:28
